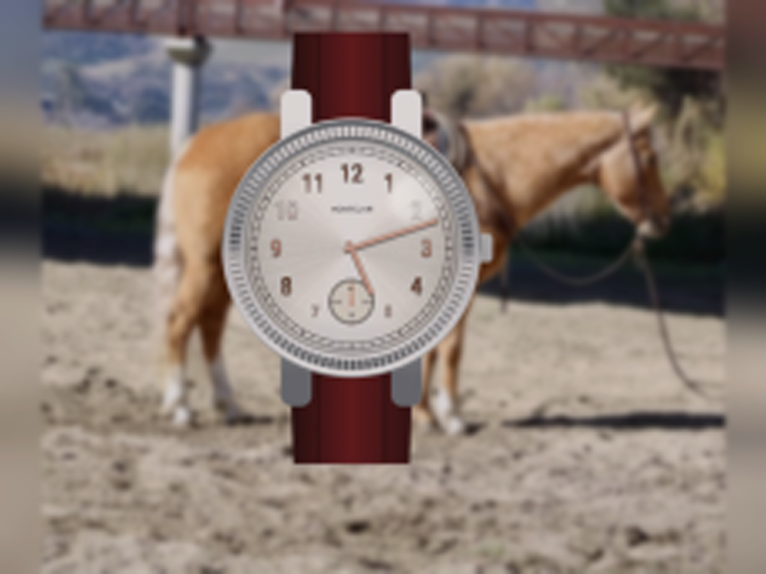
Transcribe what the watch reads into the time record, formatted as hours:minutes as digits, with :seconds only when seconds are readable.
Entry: 5:12
